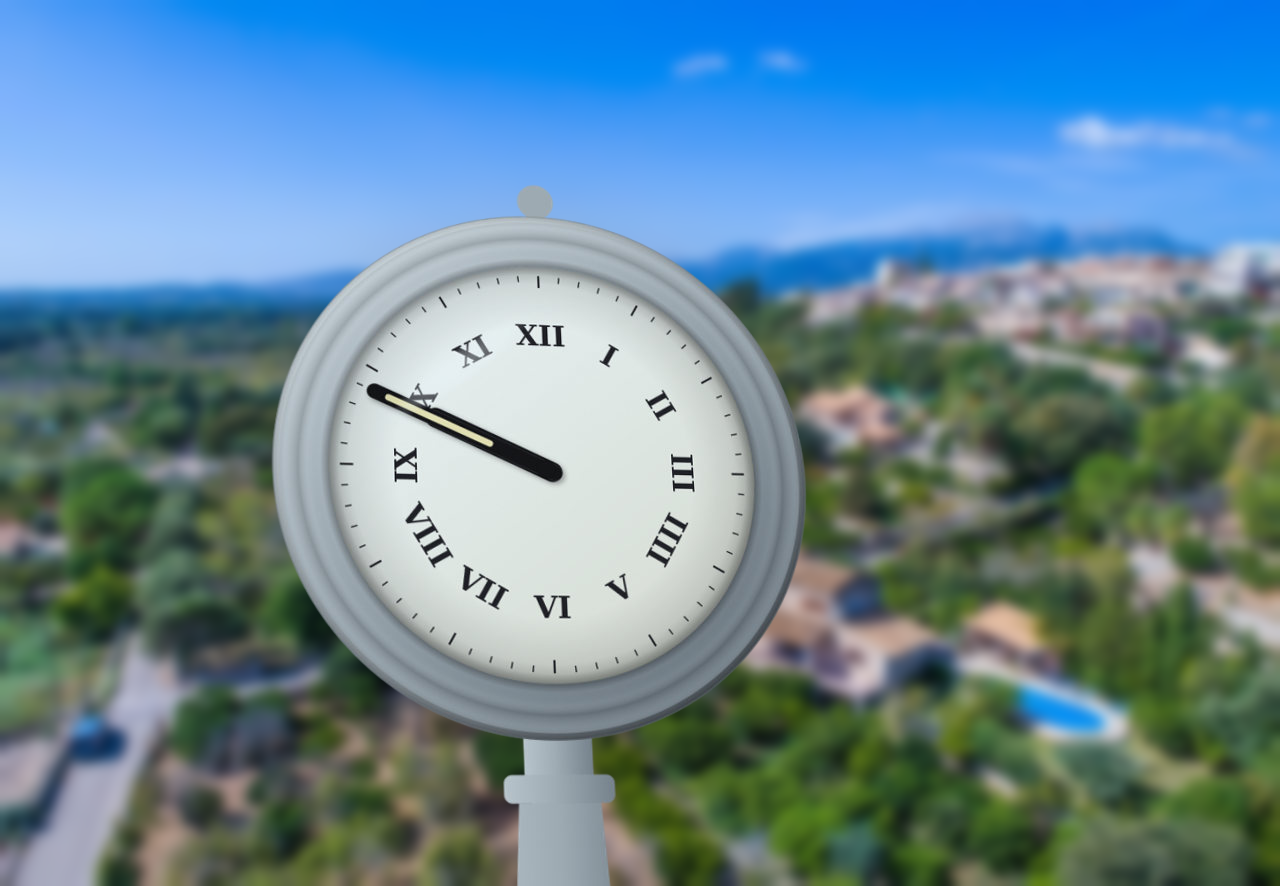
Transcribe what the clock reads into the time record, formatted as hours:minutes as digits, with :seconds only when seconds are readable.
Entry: 9:49
